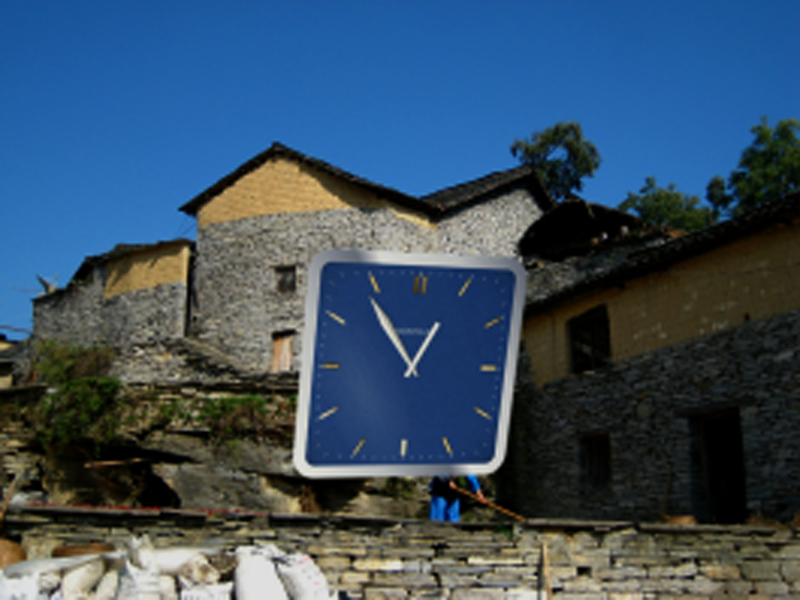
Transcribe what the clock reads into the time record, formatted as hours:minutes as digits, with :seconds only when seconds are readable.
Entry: 12:54
